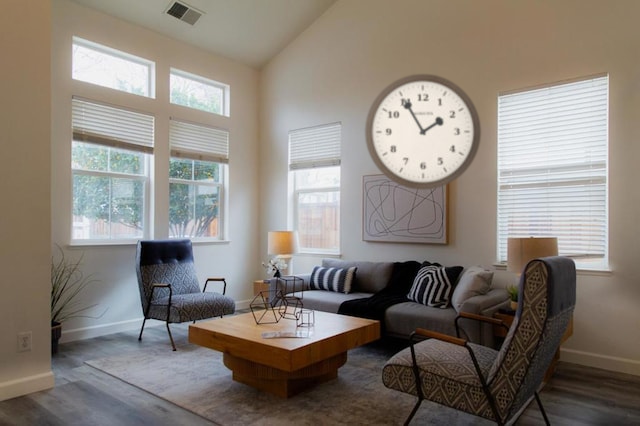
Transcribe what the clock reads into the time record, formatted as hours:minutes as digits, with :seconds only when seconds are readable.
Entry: 1:55
